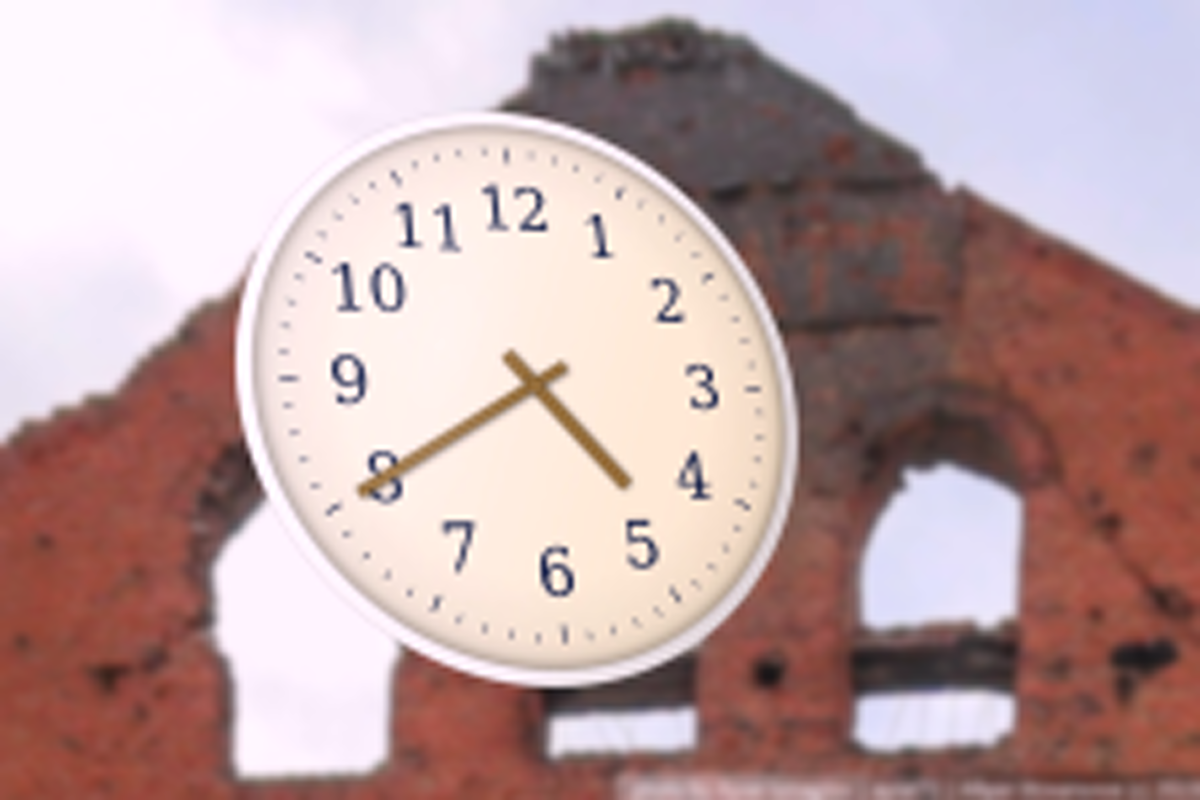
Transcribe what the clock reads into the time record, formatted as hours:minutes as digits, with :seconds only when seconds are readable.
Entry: 4:40
